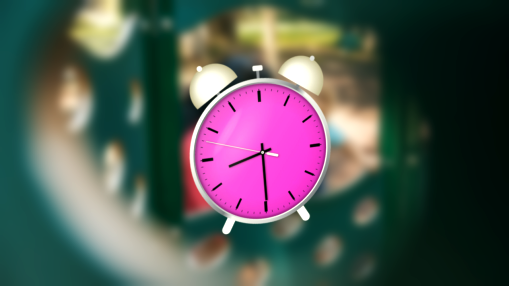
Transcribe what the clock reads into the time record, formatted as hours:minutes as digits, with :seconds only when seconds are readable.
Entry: 8:29:48
